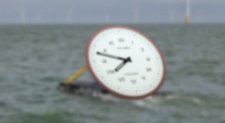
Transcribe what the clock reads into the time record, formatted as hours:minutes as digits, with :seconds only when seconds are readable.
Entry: 7:48
